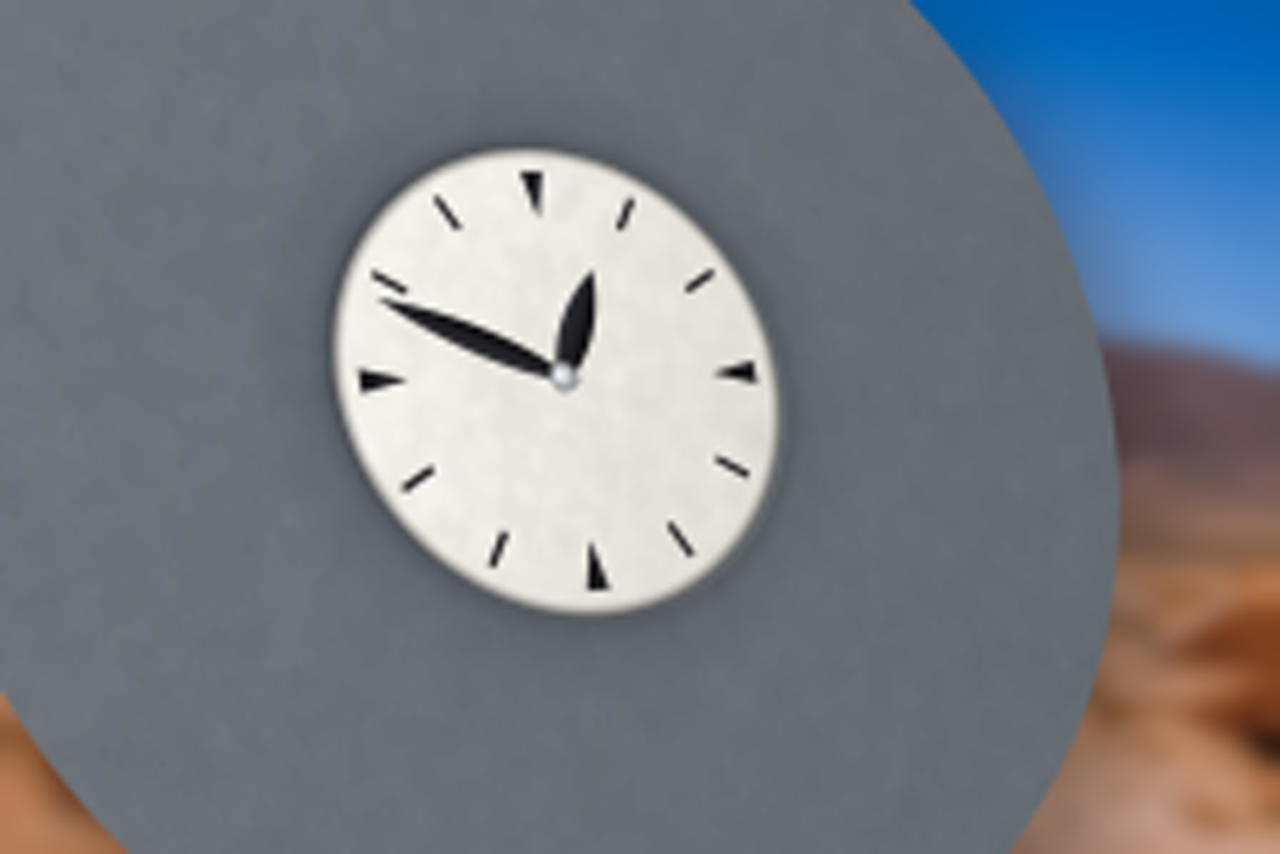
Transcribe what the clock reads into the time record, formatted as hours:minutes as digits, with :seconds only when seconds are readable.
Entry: 12:49
